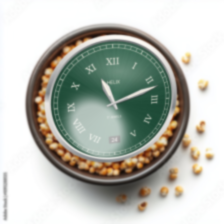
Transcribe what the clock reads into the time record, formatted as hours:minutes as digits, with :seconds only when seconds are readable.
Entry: 11:12
